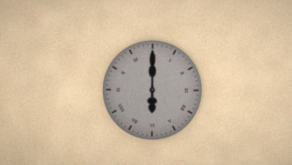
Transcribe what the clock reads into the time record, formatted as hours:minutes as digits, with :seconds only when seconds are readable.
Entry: 6:00
